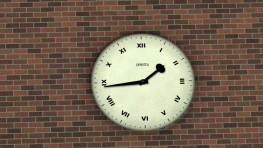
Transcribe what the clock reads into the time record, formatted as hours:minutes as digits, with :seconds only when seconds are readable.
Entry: 1:44
